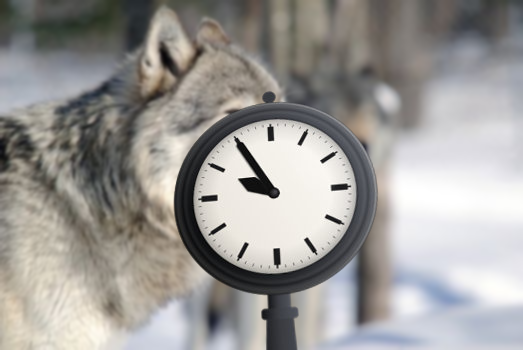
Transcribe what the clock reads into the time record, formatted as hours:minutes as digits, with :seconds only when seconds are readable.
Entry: 9:55
